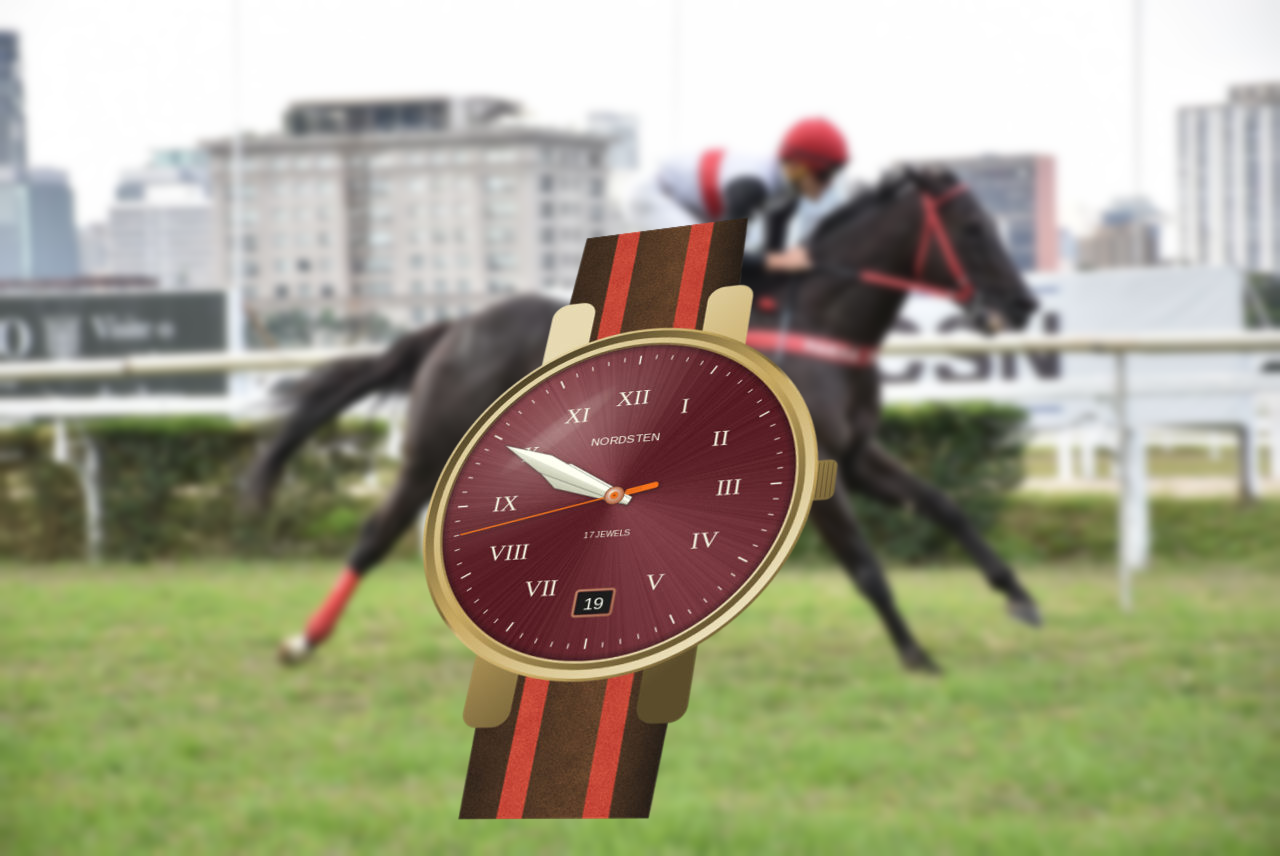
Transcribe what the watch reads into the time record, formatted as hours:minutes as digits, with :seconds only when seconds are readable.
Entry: 9:49:43
